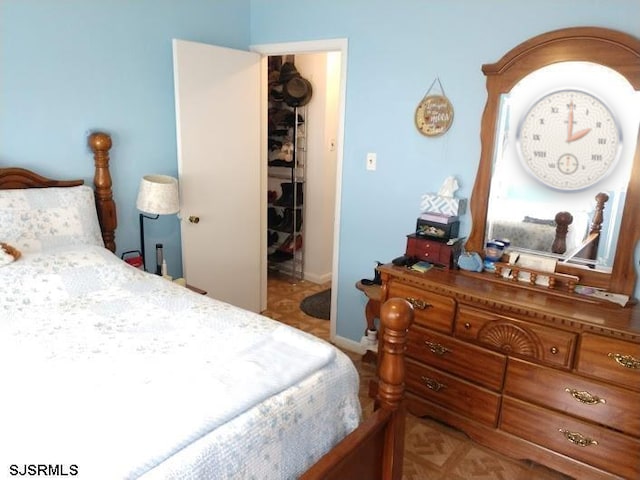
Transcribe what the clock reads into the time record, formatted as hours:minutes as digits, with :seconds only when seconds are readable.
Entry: 2:00
